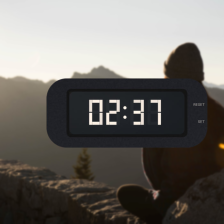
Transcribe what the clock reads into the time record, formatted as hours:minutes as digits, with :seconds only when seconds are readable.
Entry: 2:37
